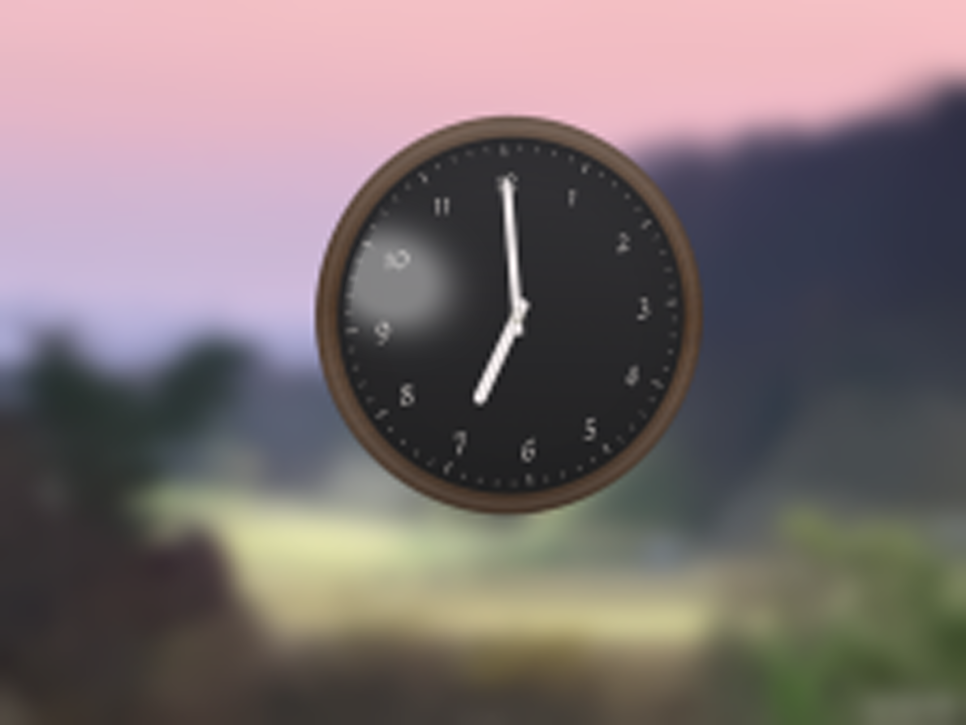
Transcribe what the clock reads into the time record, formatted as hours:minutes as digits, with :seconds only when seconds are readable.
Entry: 7:00
